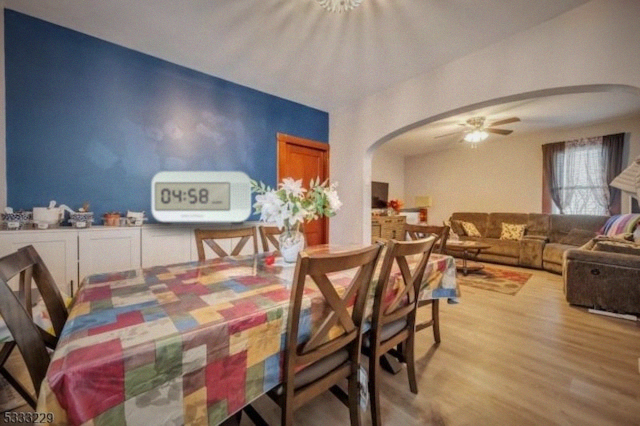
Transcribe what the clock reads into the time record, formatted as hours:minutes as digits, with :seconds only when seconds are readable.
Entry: 4:58
